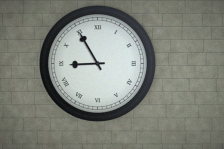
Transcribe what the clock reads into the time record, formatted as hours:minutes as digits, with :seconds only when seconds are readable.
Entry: 8:55
